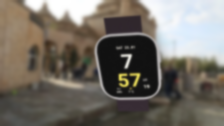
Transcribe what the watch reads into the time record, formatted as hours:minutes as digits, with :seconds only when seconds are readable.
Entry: 7:57
